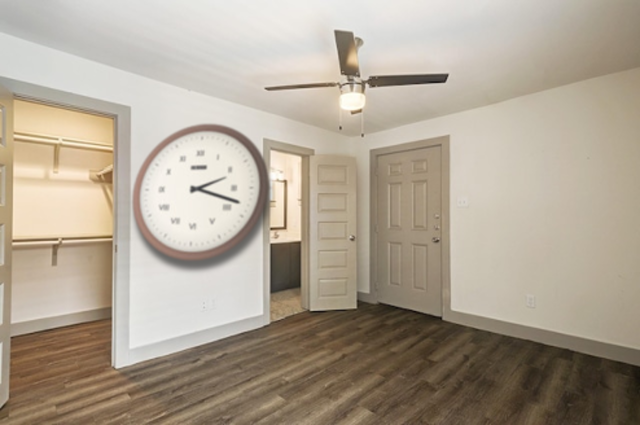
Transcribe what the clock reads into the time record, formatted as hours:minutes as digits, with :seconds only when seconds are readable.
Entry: 2:18
